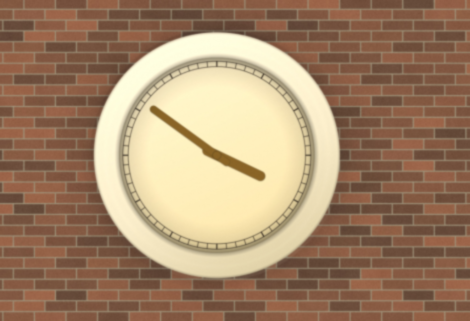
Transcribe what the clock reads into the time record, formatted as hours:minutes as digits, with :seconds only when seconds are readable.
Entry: 3:51
